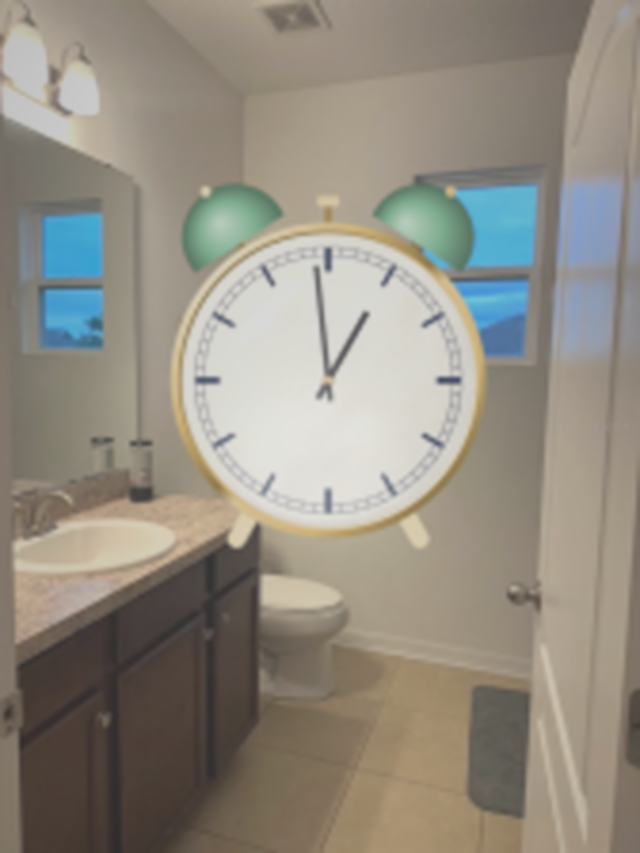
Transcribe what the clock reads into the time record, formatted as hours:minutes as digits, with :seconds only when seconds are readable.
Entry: 12:59
